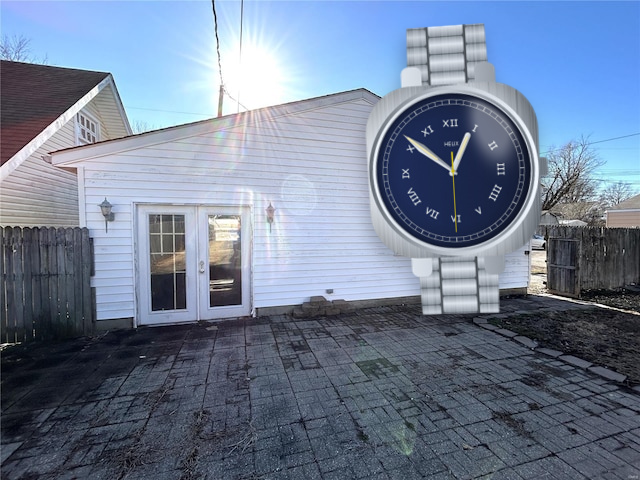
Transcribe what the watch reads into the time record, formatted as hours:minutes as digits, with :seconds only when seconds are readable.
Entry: 12:51:30
